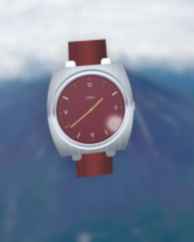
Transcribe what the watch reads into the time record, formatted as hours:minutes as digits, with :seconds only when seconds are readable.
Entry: 1:39
